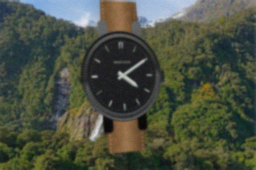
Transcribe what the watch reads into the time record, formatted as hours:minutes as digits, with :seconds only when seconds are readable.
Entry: 4:10
